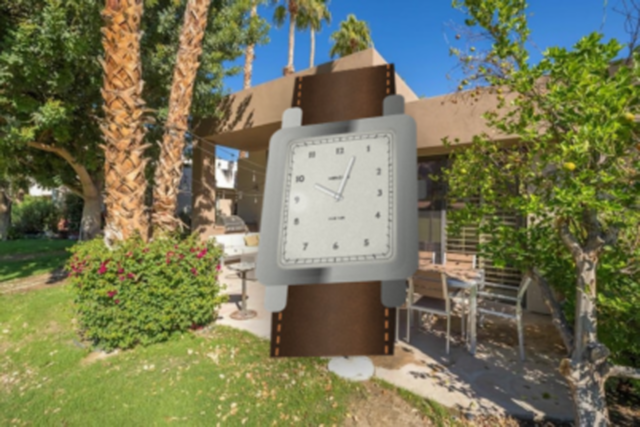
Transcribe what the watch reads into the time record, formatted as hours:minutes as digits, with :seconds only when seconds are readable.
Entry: 10:03
